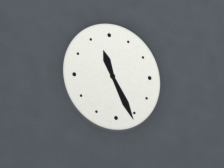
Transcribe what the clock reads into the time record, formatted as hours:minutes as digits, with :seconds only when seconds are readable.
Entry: 11:26
